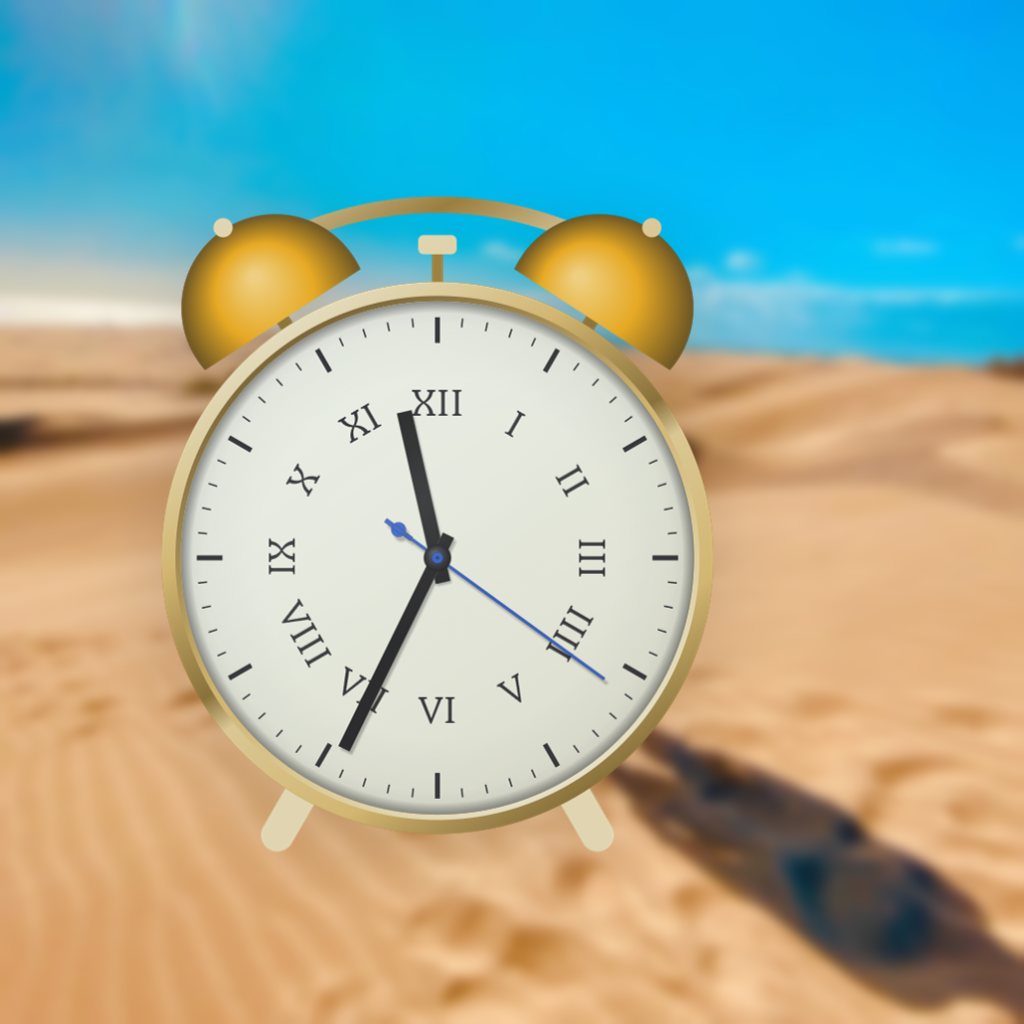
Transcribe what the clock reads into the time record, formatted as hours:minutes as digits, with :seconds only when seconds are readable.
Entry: 11:34:21
